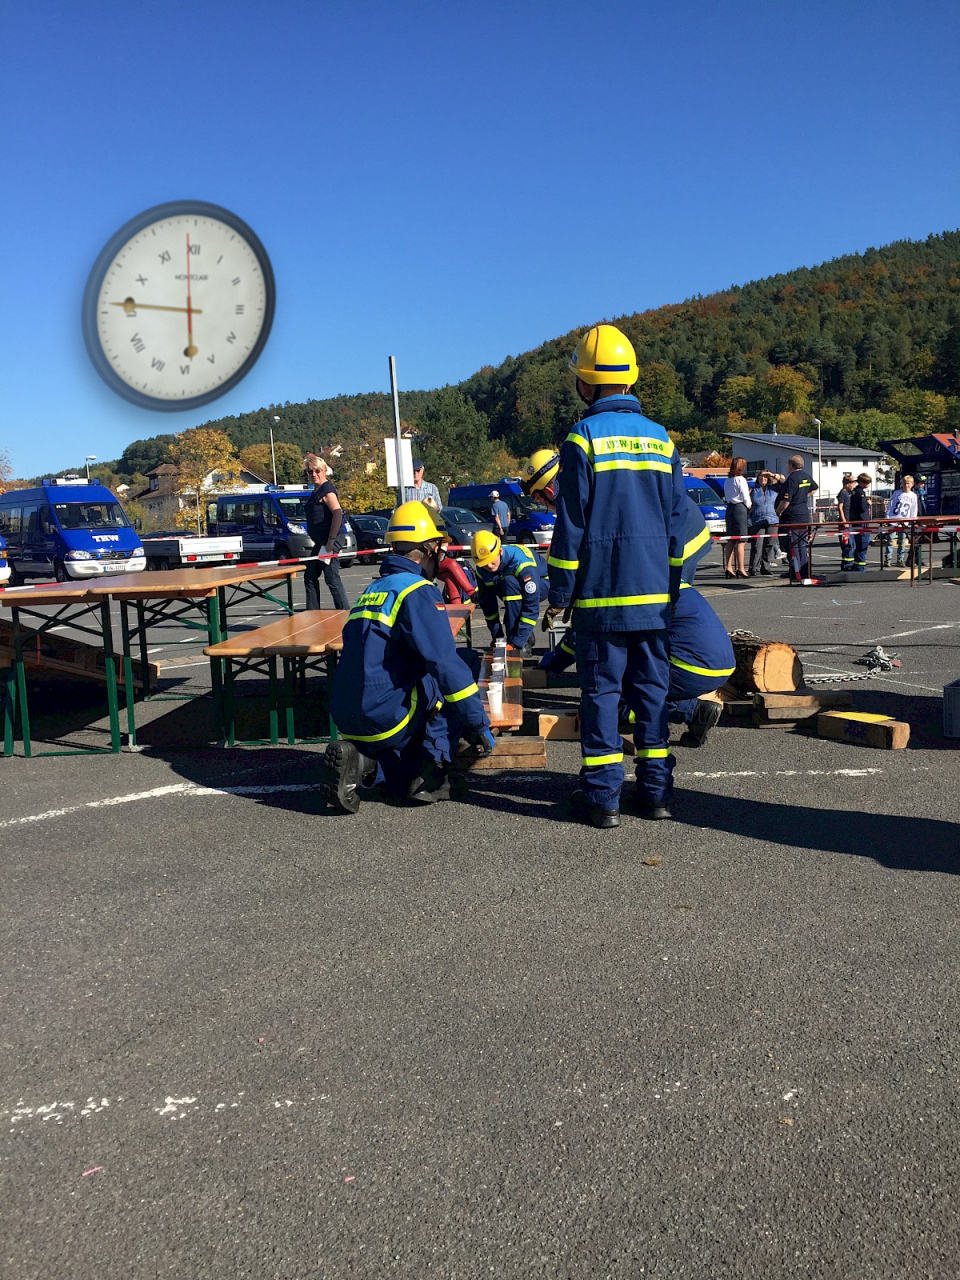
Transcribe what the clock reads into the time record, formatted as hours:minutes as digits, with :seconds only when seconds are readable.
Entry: 5:45:59
